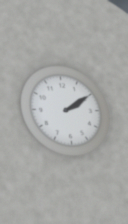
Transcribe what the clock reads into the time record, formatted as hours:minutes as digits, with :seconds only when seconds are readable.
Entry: 2:10
